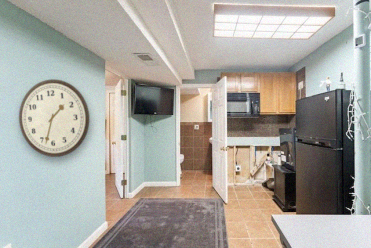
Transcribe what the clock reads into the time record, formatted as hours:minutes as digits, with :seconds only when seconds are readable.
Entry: 1:33
